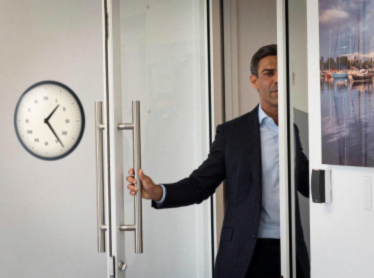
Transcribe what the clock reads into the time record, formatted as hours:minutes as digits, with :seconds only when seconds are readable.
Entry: 1:24
